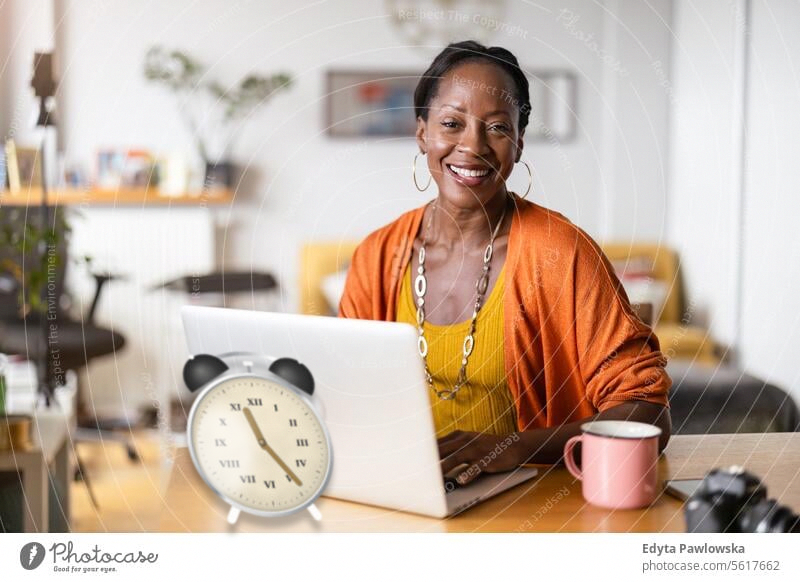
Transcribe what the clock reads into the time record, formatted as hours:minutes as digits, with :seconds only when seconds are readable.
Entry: 11:24
